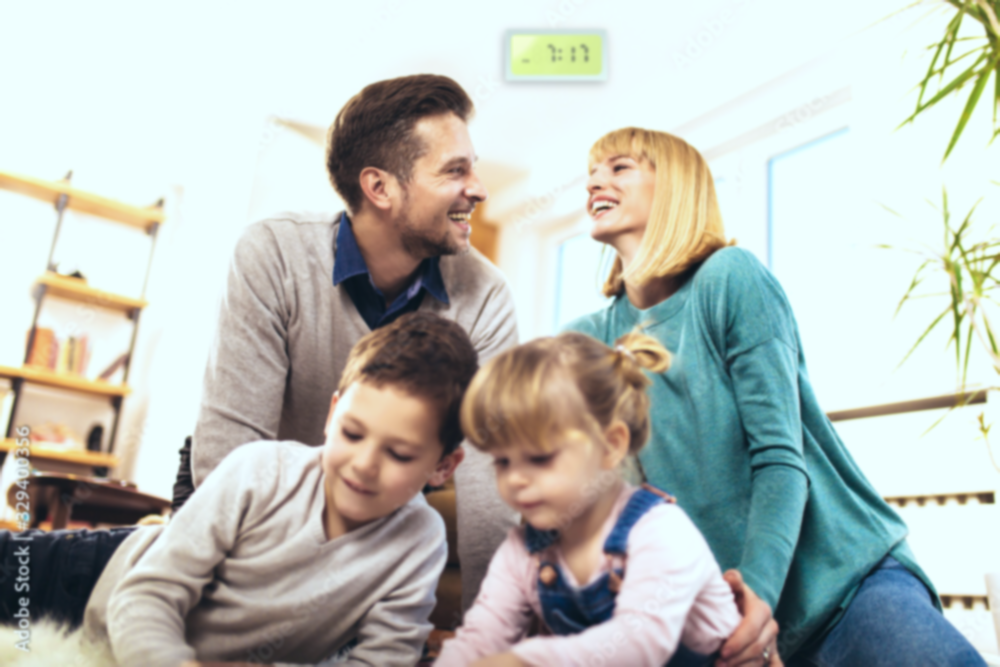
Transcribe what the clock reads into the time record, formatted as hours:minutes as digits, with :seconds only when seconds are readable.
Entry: 7:17
